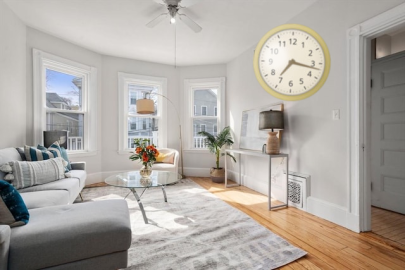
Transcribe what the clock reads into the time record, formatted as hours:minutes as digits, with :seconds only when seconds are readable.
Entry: 7:17
